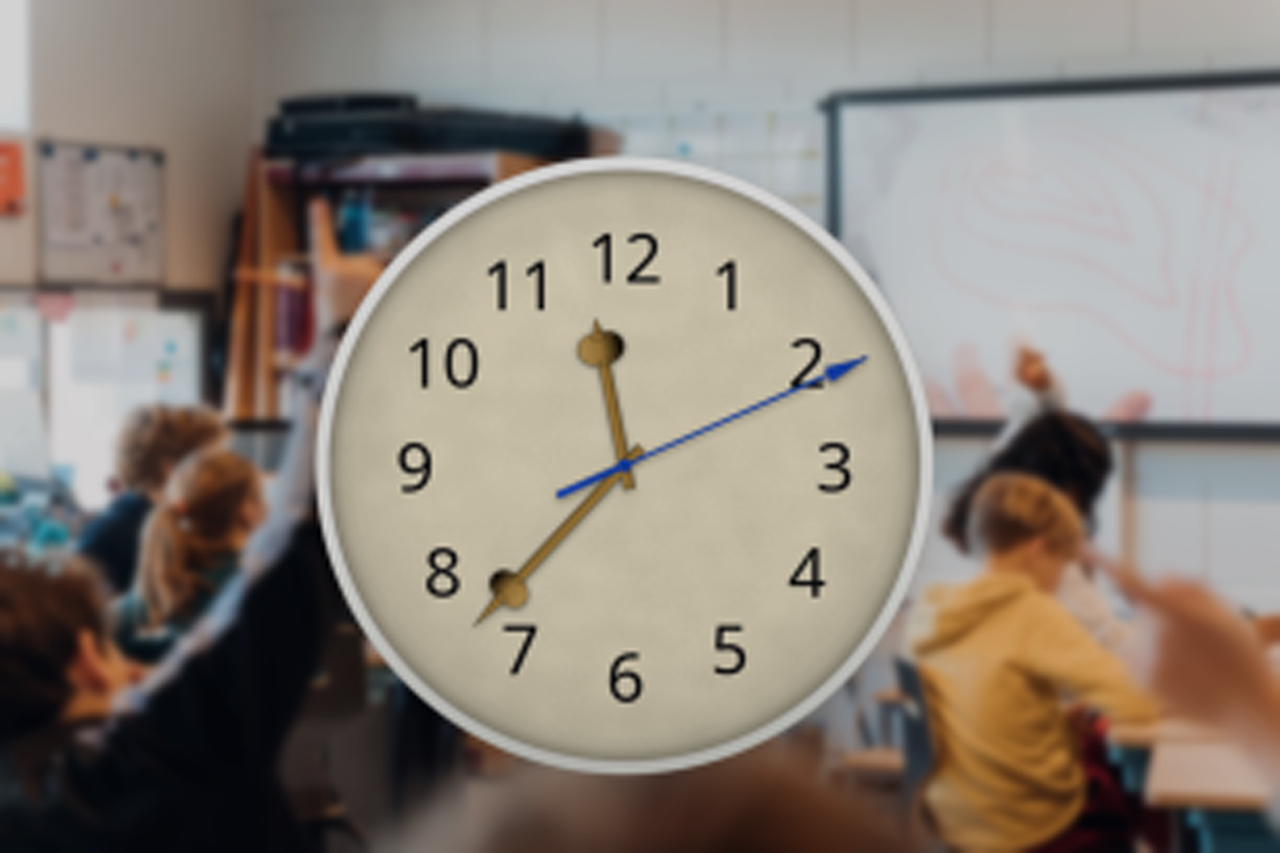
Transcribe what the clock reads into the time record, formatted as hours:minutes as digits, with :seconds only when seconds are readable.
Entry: 11:37:11
